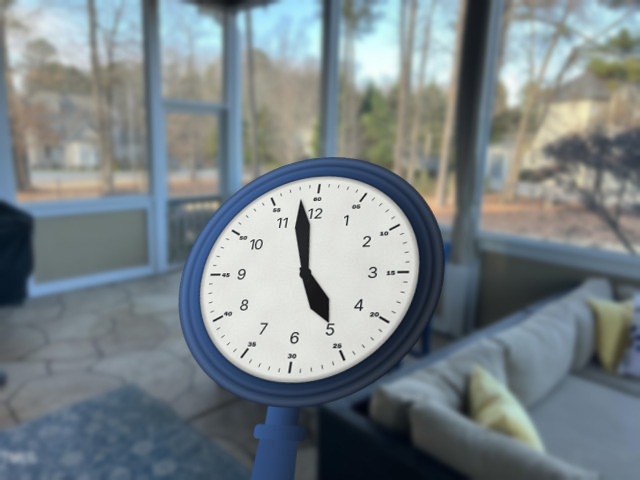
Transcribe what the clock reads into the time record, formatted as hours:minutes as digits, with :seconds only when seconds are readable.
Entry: 4:58
